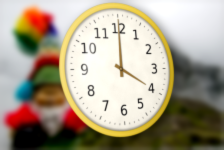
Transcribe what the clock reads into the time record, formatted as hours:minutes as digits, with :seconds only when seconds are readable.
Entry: 4:00
